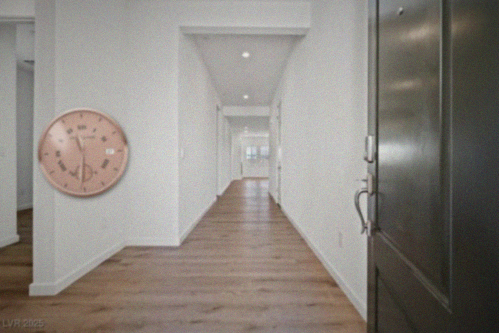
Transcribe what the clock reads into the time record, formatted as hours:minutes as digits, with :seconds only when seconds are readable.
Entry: 11:31
